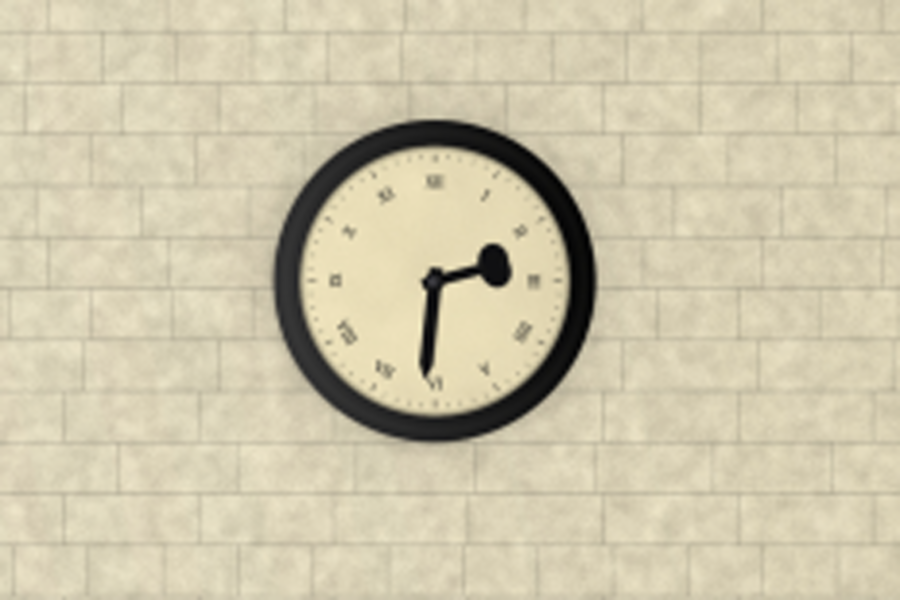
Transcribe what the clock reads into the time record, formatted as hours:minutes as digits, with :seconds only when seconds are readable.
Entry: 2:31
